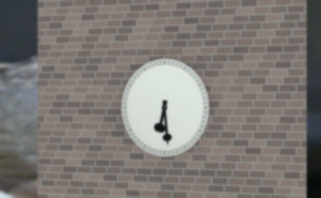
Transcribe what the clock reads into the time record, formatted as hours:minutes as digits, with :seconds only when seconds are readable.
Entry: 6:29
